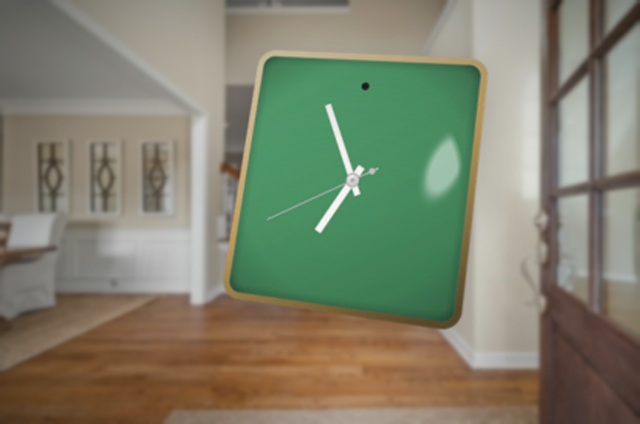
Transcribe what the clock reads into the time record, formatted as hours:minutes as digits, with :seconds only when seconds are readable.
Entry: 6:55:40
